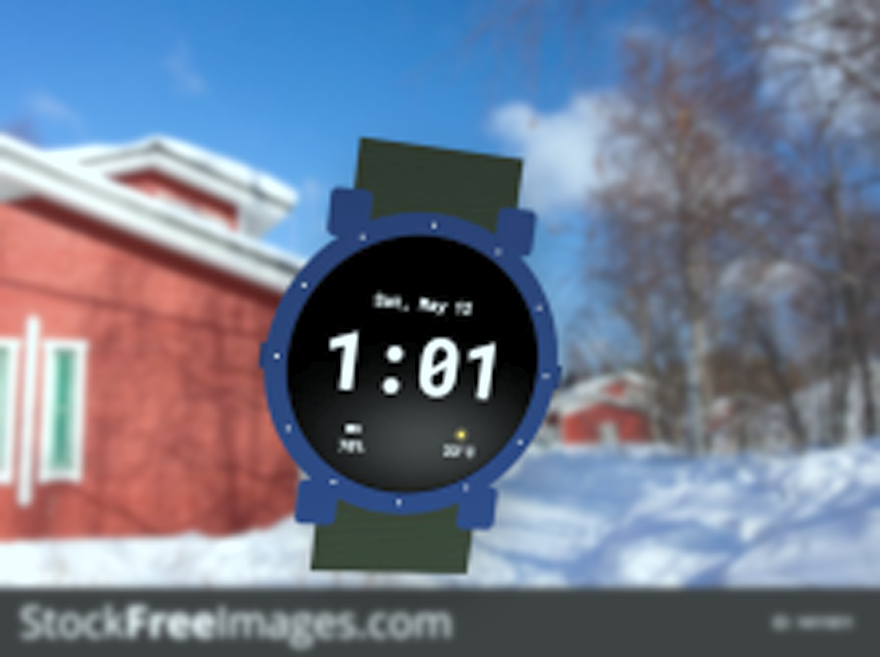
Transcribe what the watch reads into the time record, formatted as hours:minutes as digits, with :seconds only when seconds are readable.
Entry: 1:01
